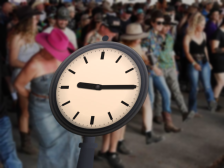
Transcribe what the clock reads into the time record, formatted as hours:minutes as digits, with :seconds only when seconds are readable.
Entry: 9:15
